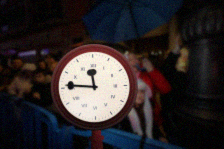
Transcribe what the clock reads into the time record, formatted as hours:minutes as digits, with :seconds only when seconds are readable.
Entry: 11:46
